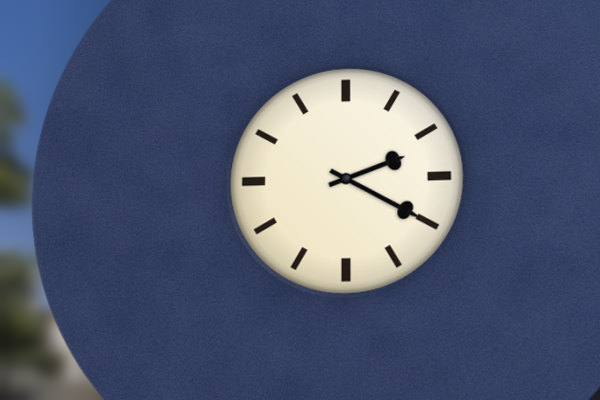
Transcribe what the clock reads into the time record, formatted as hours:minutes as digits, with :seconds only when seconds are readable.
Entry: 2:20
